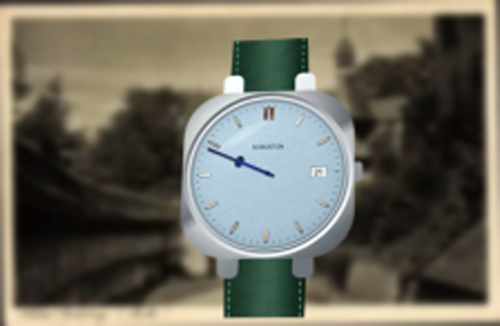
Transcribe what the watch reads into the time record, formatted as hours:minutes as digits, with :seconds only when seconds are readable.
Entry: 9:49
